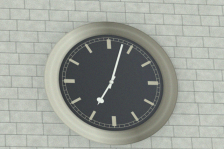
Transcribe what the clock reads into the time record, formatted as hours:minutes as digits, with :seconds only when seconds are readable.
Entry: 7:03
